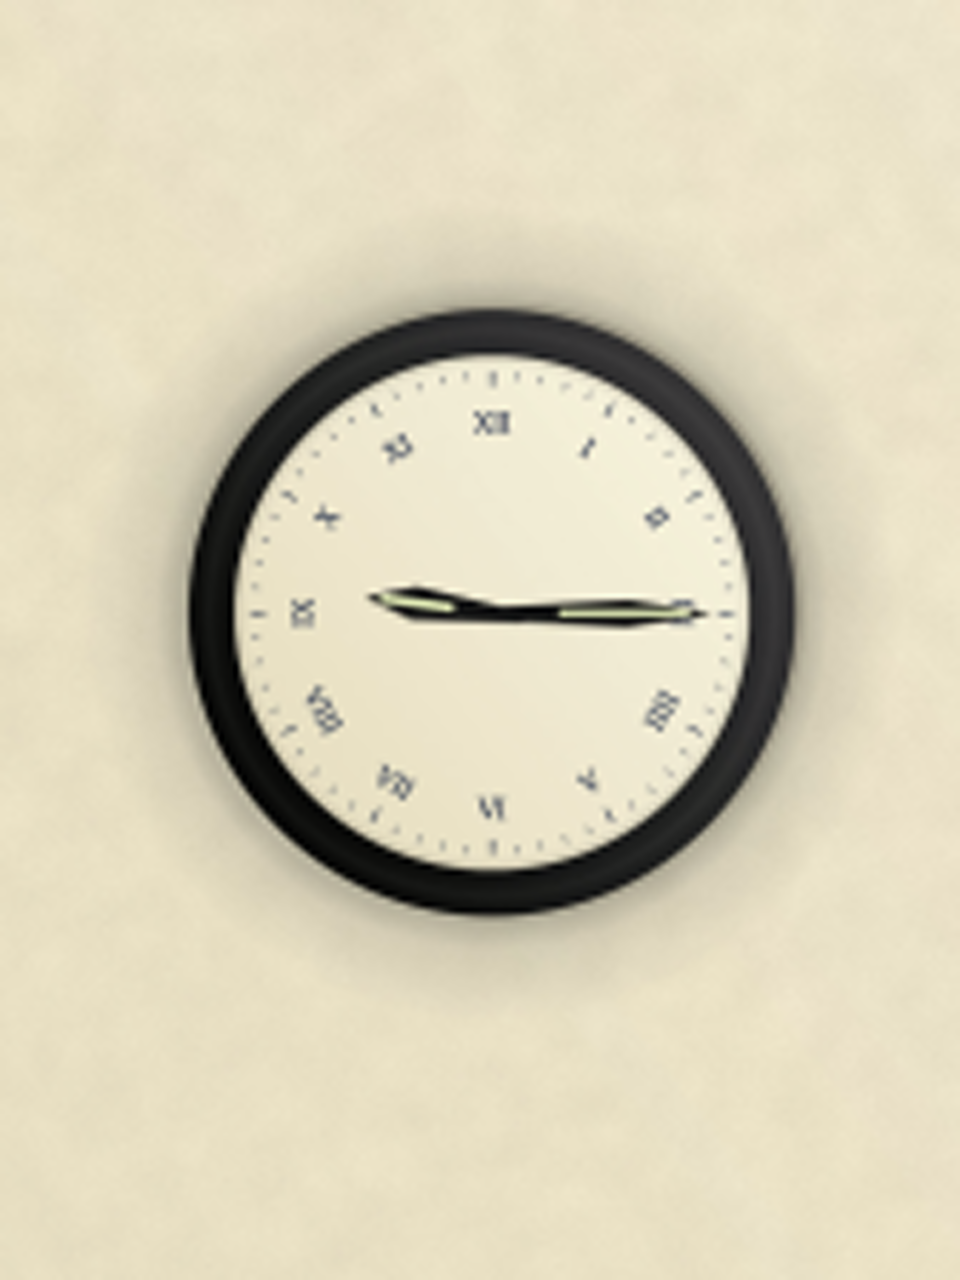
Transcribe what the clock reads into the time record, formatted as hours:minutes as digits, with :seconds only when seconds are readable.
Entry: 9:15
